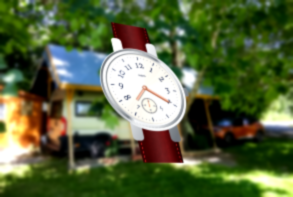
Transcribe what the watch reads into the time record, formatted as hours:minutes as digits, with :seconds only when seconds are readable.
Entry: 7:20
